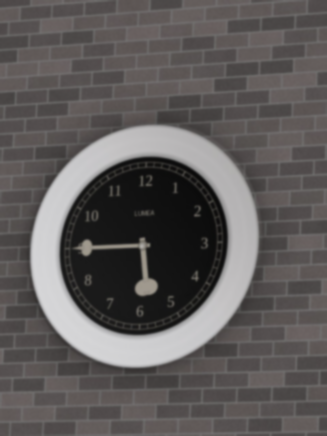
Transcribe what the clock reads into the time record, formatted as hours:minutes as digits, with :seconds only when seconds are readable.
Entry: 5:45
